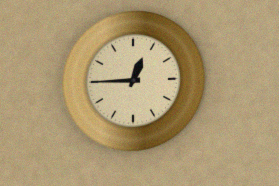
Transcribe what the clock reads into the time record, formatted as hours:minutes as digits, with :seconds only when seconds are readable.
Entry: 12:45
